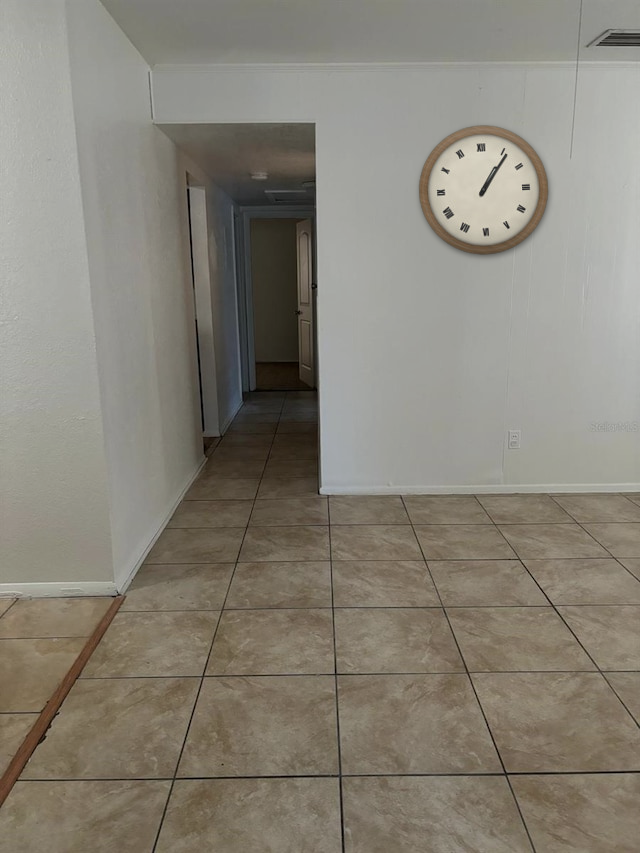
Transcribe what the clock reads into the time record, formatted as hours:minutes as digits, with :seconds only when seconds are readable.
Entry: 1:06
